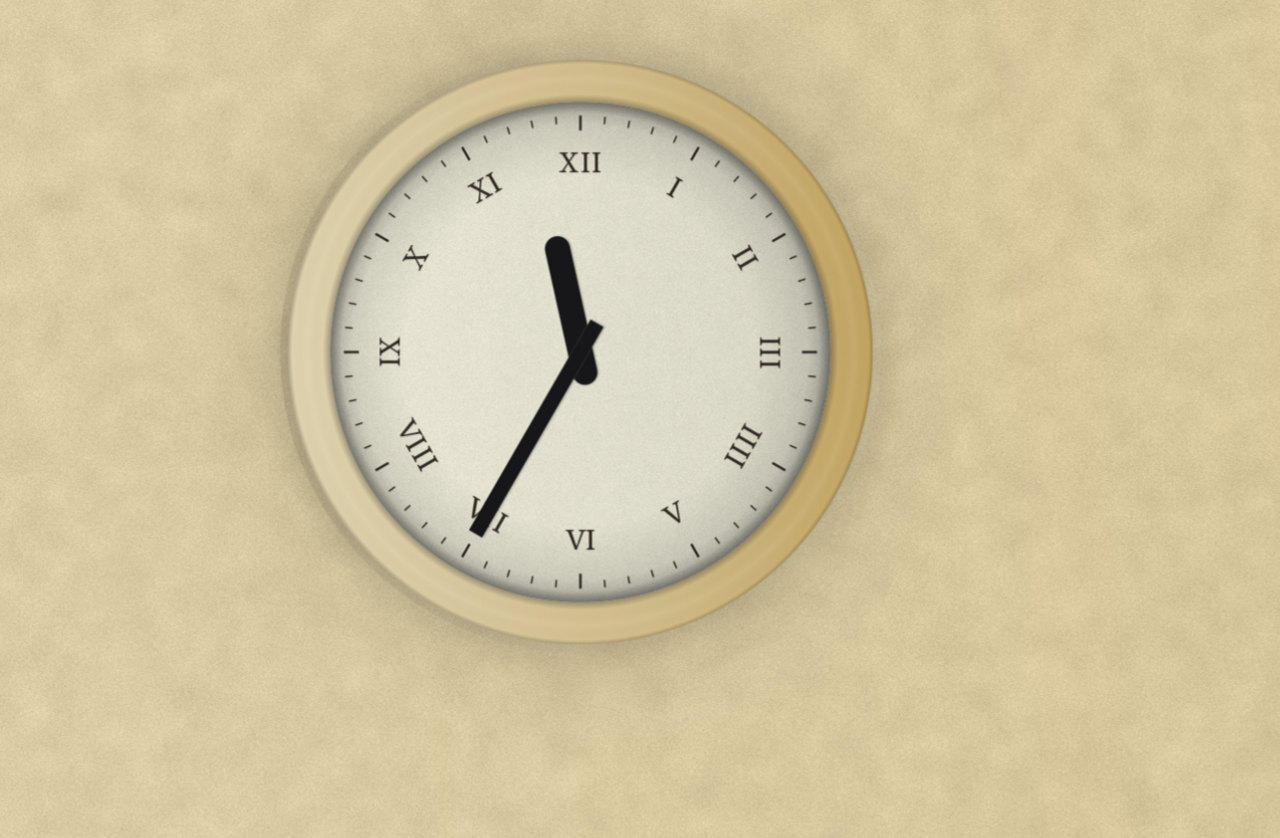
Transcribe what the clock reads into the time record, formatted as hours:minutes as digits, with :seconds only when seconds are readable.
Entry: 11:35
